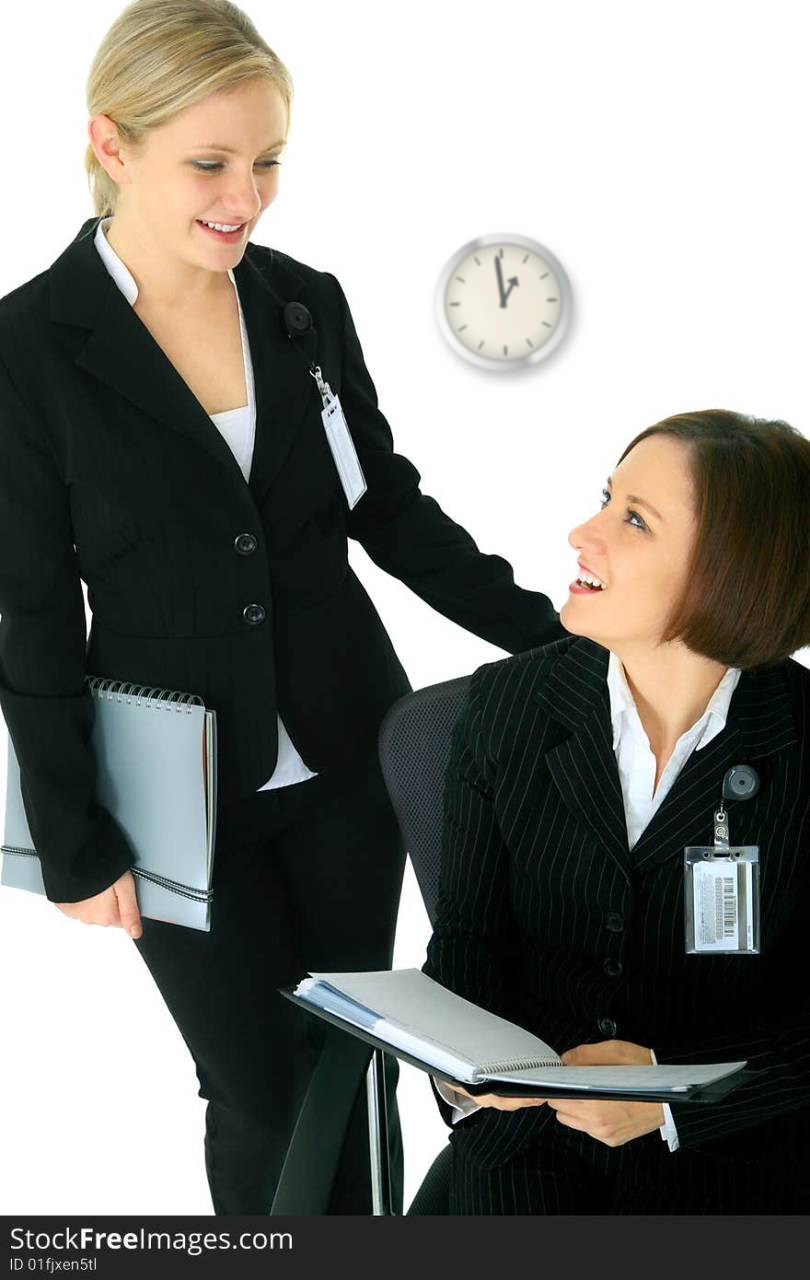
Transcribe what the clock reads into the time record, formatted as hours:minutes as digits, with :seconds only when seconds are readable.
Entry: 12:59
